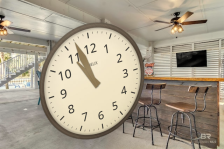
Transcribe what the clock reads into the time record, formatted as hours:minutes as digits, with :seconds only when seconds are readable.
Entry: 10:57
